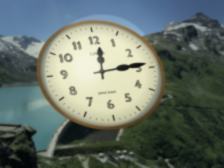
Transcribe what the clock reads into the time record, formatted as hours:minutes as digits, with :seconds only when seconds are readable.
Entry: 12:14
